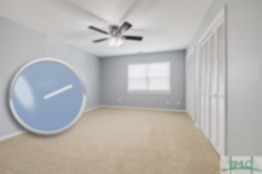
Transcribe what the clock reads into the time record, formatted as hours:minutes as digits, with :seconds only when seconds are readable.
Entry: 2:11
